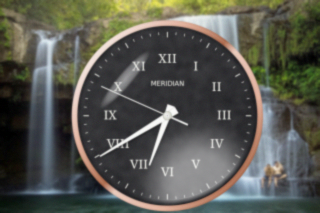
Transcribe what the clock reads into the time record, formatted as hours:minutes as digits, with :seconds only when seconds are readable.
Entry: 6:39:49
